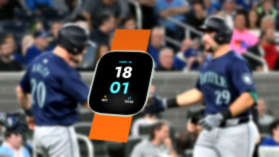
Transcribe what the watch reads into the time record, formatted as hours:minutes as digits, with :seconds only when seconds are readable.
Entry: 18:01
